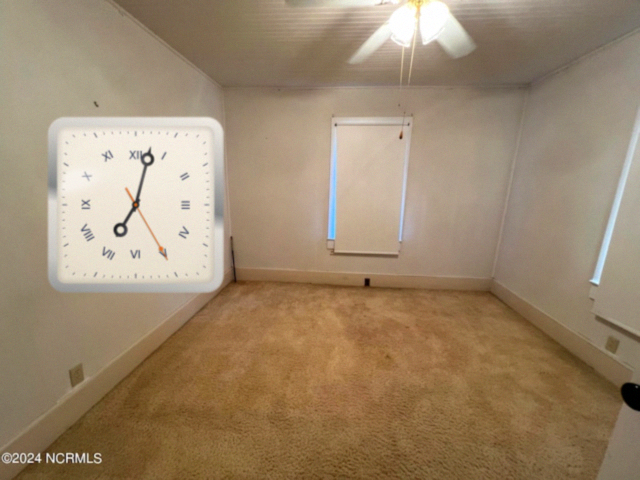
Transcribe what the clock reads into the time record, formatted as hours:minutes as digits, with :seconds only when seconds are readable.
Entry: 7:02:25
